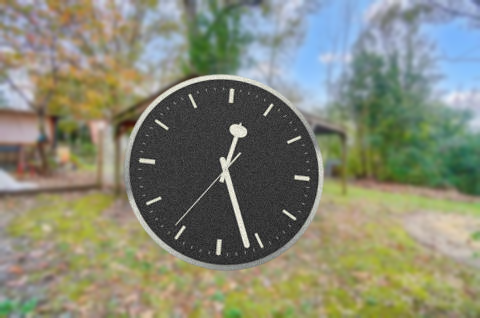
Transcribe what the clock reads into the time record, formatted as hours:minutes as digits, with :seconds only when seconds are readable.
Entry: 12:26:36
